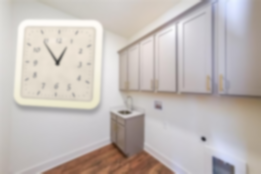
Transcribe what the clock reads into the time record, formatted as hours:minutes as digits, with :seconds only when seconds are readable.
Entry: 12:54
